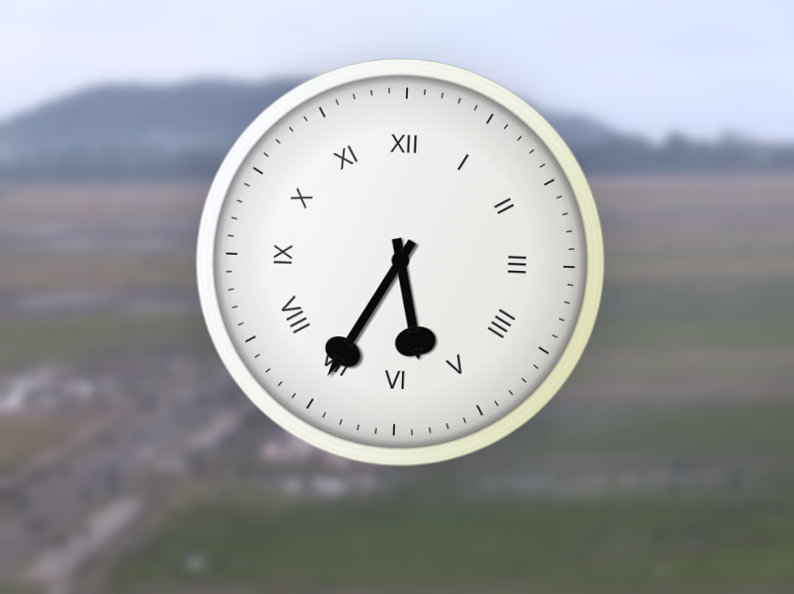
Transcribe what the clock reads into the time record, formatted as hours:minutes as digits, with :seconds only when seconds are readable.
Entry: 5:35
